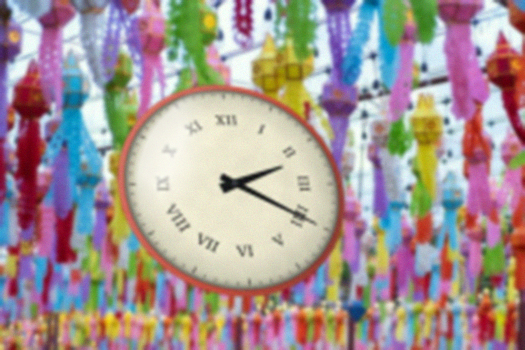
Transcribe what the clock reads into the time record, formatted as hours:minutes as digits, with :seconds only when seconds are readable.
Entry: 2:20
